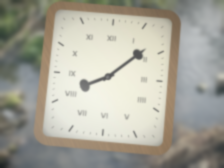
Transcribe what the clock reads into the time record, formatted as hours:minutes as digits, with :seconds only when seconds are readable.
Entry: 8:08
